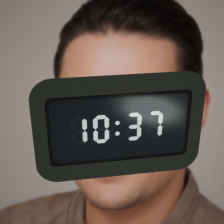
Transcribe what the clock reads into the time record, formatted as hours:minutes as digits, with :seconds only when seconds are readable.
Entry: 10:37
